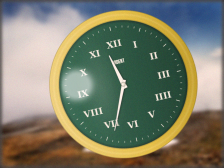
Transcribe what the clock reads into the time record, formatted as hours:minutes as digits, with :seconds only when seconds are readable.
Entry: 11:34
